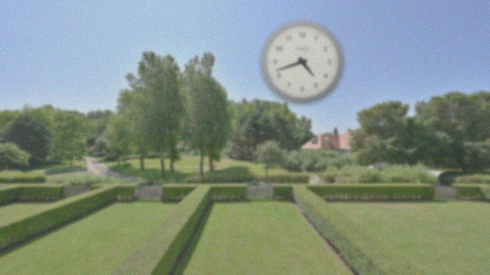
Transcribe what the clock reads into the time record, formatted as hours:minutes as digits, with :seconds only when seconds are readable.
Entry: 4:42
